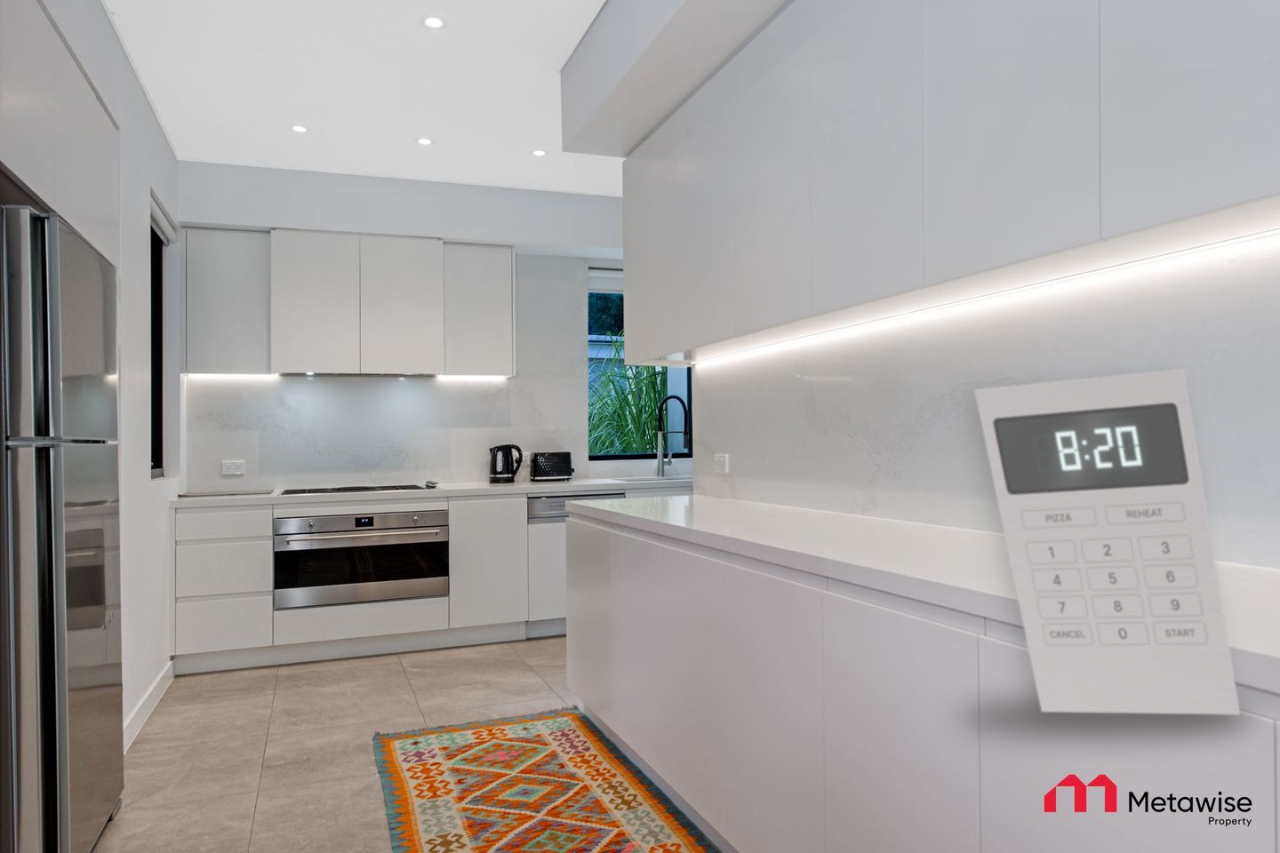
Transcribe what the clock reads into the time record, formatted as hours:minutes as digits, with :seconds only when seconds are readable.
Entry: 8:20
